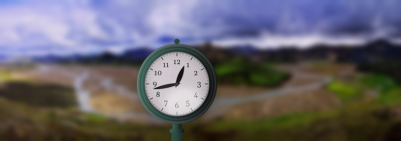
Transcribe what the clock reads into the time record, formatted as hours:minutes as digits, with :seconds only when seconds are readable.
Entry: 12:43
